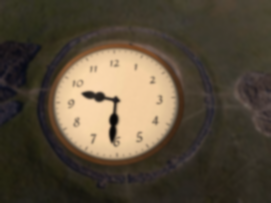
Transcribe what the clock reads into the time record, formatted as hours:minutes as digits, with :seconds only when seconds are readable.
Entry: 9:31
